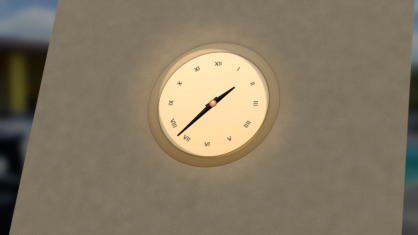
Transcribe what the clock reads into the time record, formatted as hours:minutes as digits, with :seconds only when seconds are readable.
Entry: 1:37
